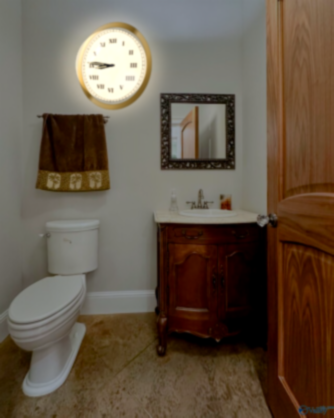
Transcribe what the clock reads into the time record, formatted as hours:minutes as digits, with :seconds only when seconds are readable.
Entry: 8:46
